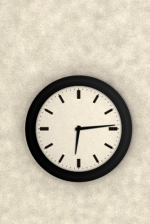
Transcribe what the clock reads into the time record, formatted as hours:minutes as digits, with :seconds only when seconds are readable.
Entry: 6:14
